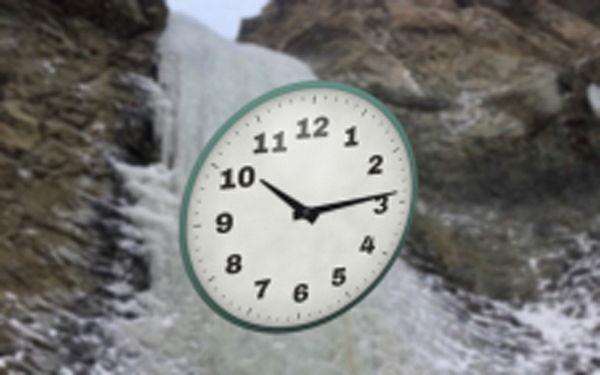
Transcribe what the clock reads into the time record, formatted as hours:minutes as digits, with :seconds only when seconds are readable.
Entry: 10:14
